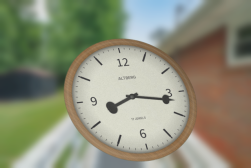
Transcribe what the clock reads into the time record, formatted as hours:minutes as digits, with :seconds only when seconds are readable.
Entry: 8:17
